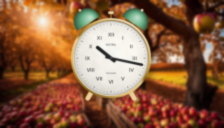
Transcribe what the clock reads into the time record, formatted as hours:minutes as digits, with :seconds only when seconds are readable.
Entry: 10:17
